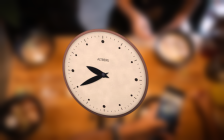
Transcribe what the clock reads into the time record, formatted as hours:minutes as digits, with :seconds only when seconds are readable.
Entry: 9:40
